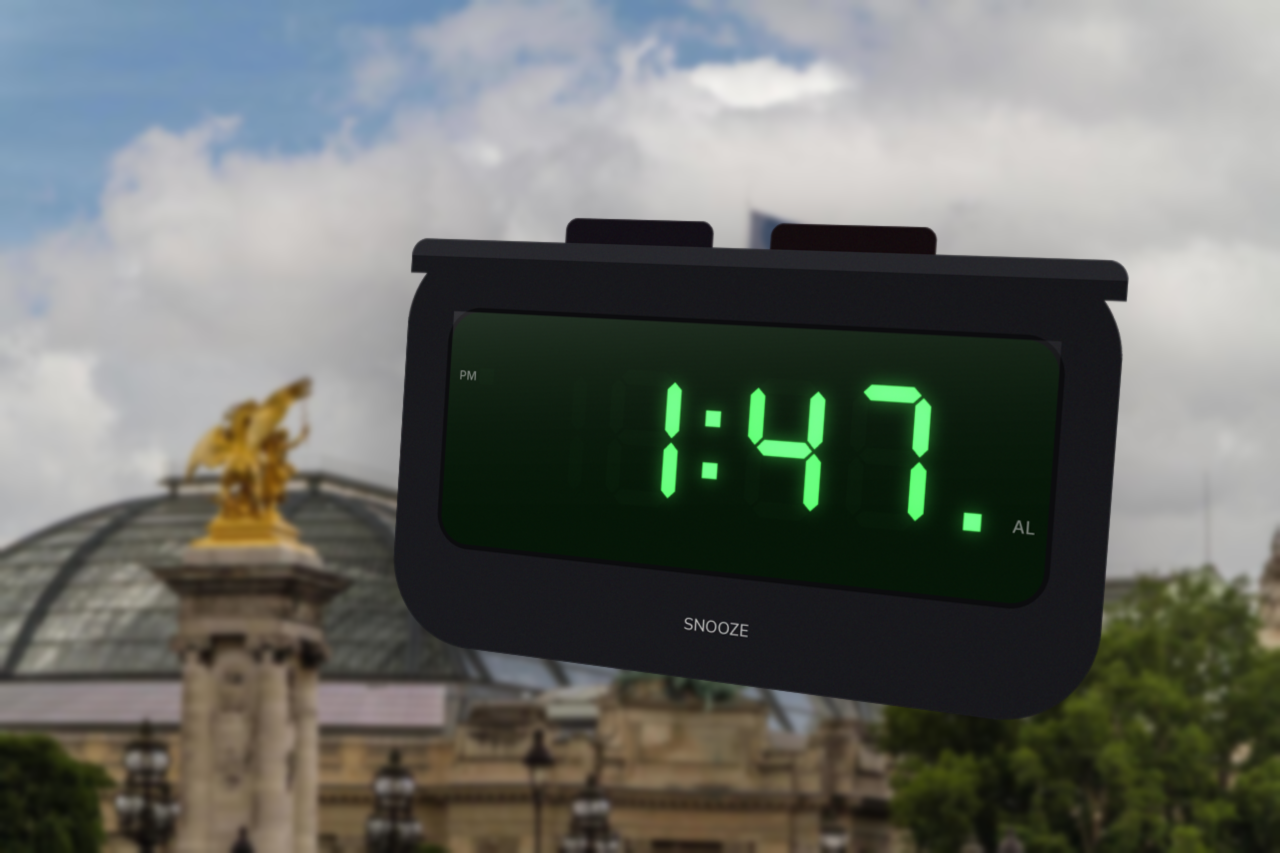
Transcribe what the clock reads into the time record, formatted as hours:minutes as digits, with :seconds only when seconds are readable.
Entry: 1:47
